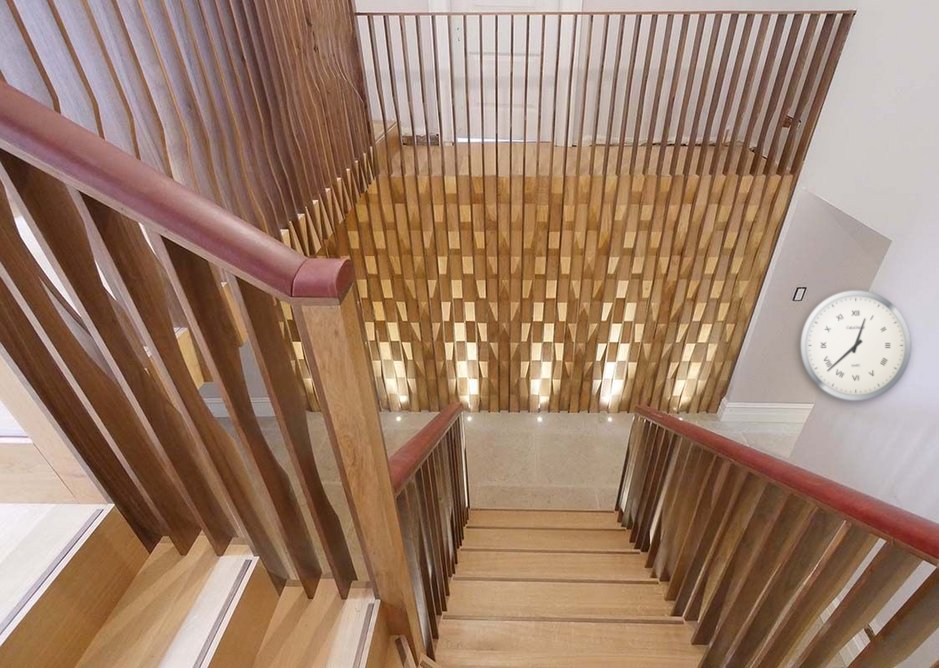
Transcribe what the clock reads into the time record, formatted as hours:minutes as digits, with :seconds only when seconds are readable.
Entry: 12:38
